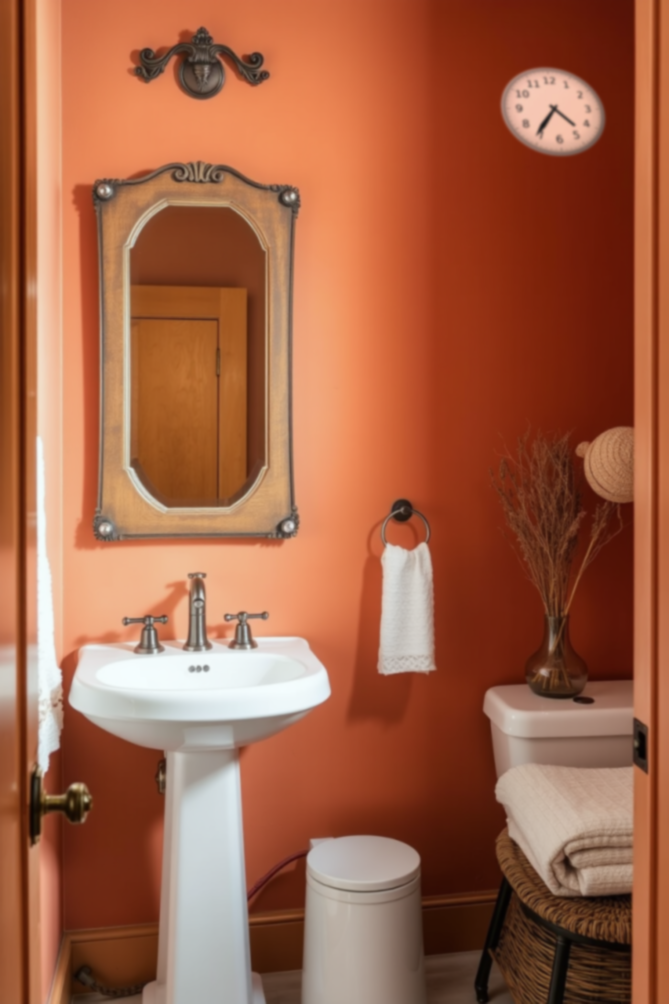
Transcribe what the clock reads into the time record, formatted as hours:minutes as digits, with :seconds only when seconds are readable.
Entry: 4:36
